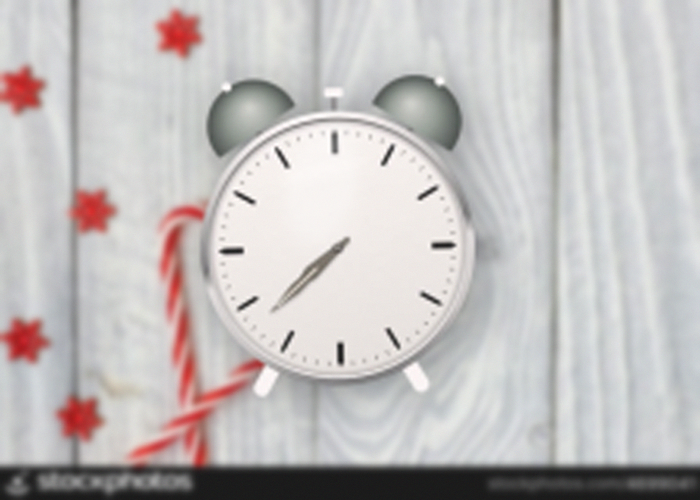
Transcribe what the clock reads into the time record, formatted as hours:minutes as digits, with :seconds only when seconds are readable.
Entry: 7:38
